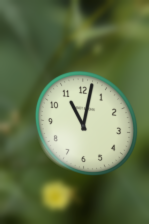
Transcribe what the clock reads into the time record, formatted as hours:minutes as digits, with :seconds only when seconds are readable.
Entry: 11:02
